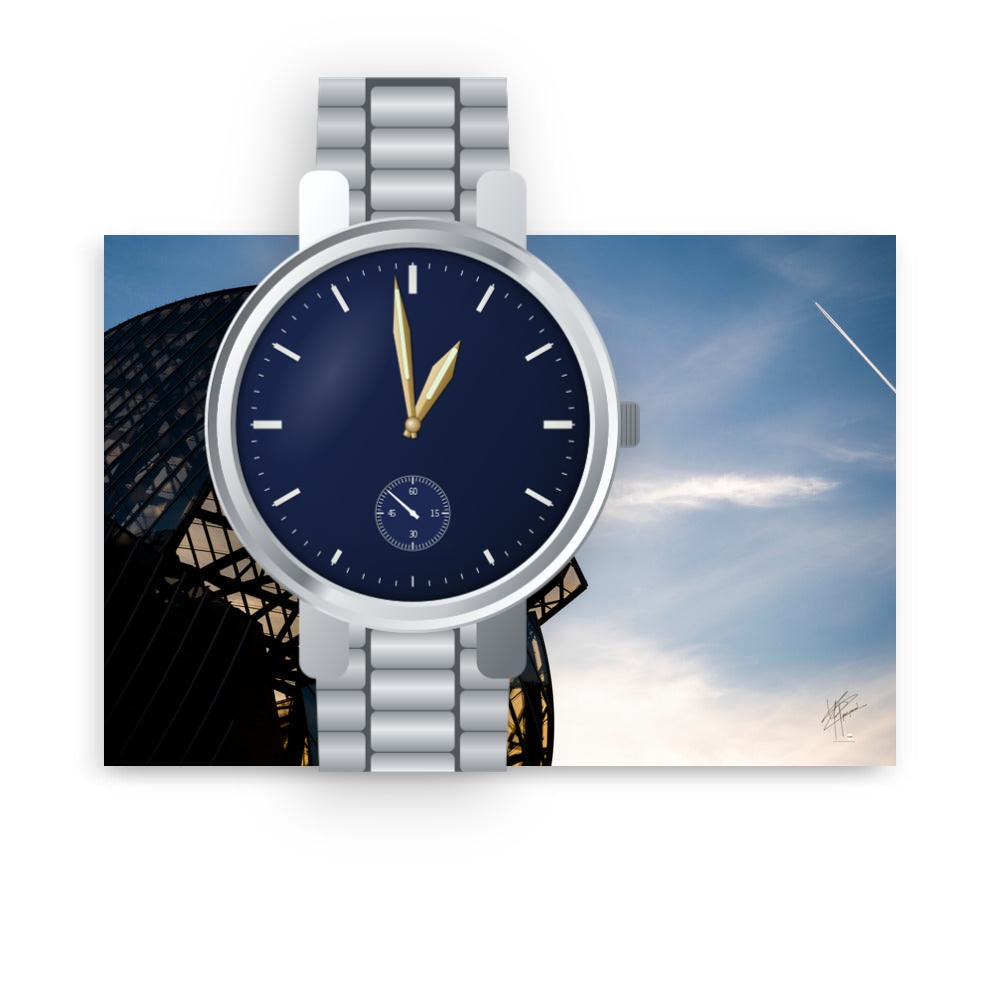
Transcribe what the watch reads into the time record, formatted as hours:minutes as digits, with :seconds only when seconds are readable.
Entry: 12:58:52
